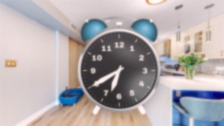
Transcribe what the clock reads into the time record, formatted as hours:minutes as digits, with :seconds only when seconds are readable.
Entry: 6:40
